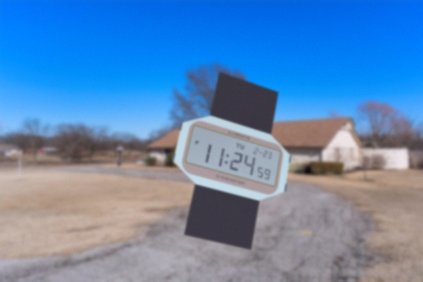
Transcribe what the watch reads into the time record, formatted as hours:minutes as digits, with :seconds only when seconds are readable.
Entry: 11:24
